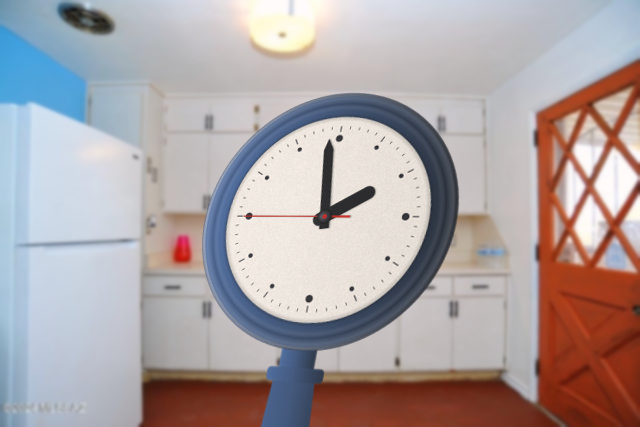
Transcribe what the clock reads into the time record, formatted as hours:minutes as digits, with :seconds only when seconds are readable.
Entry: 1:58:45
